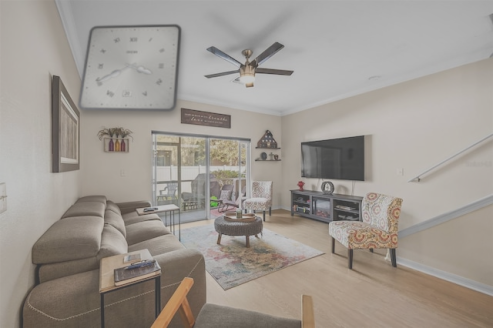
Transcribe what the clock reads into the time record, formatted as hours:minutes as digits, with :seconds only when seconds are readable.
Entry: 3:40
